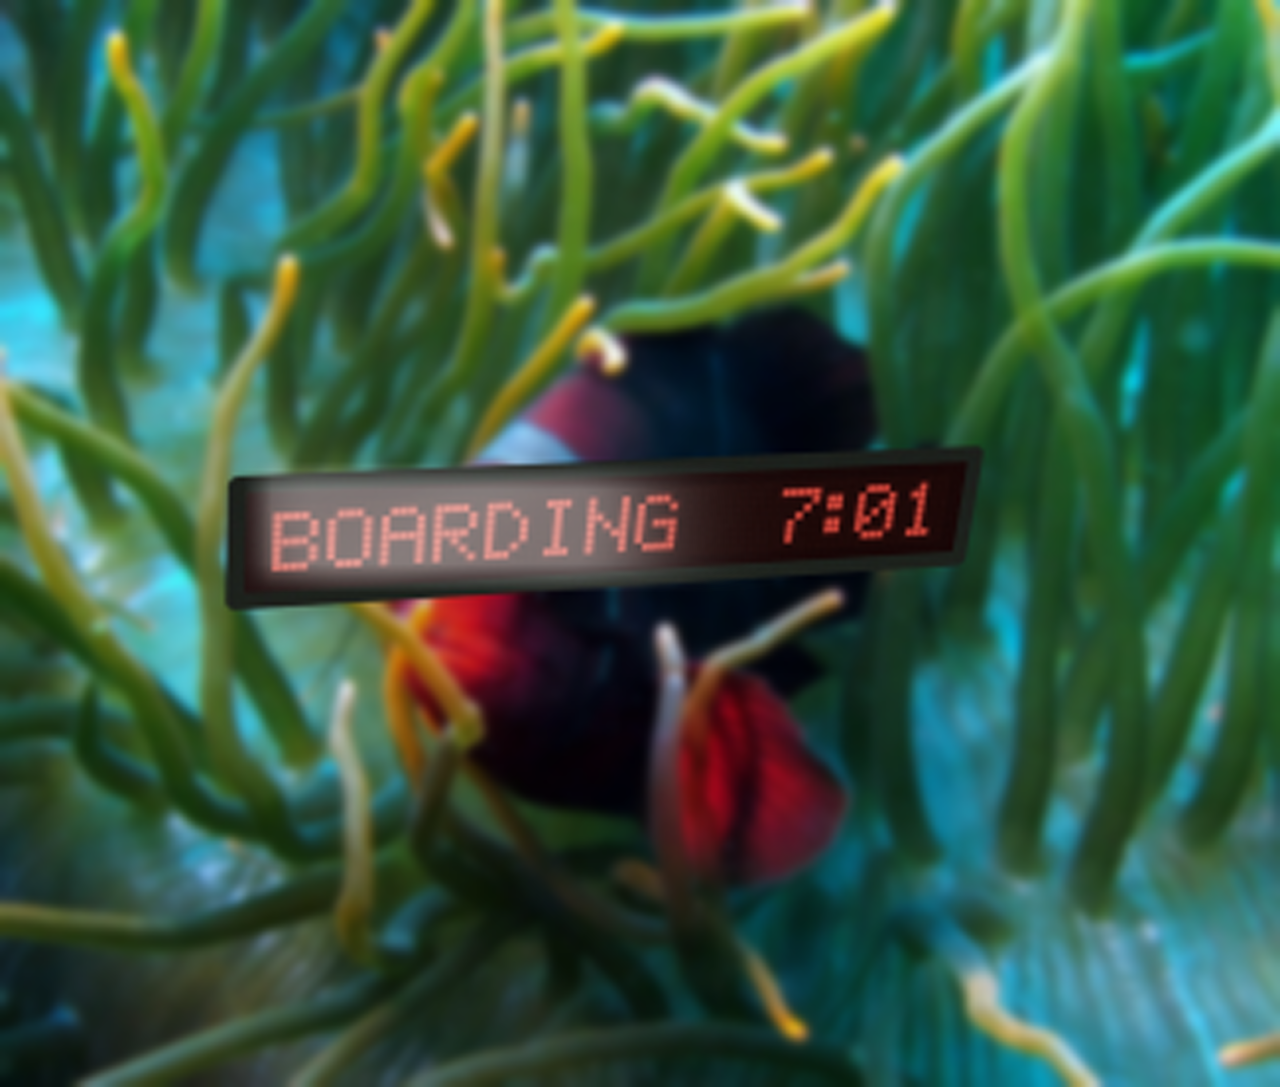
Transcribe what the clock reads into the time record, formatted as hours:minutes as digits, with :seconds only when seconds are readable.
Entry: 7:01
